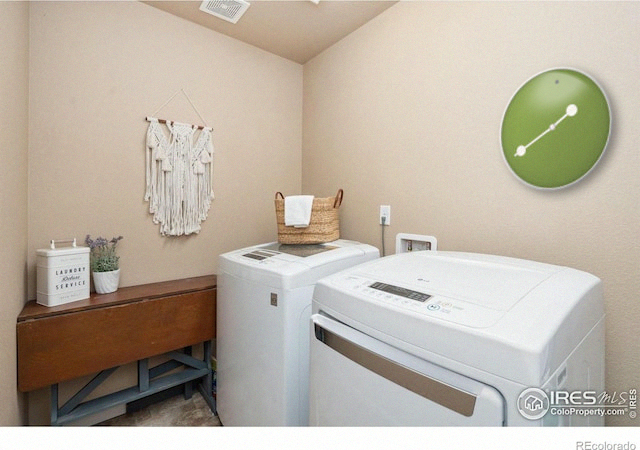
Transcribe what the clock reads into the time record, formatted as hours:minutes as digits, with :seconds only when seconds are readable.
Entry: 1:39
